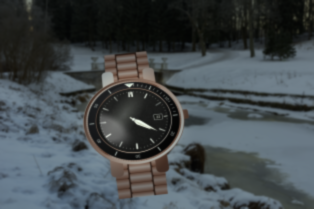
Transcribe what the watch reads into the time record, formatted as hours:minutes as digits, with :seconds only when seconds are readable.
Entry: 4:21
